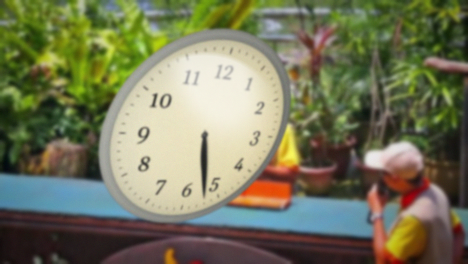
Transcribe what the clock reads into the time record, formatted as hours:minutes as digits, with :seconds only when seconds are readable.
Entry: 5:27
